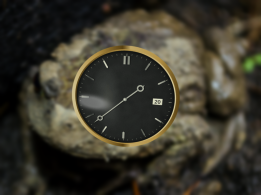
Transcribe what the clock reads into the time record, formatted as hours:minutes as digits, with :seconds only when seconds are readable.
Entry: 1:38
